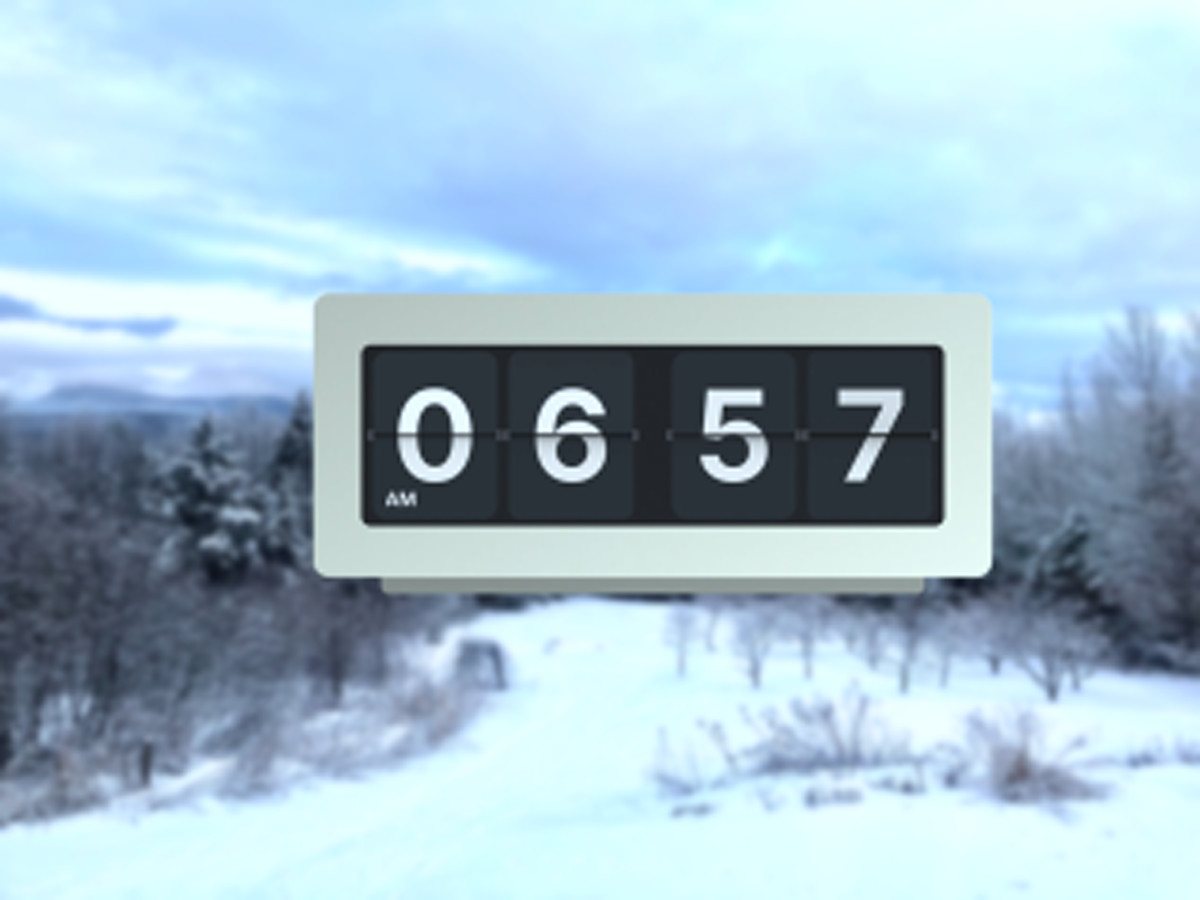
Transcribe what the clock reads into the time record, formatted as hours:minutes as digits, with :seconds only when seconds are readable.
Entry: 6:57
